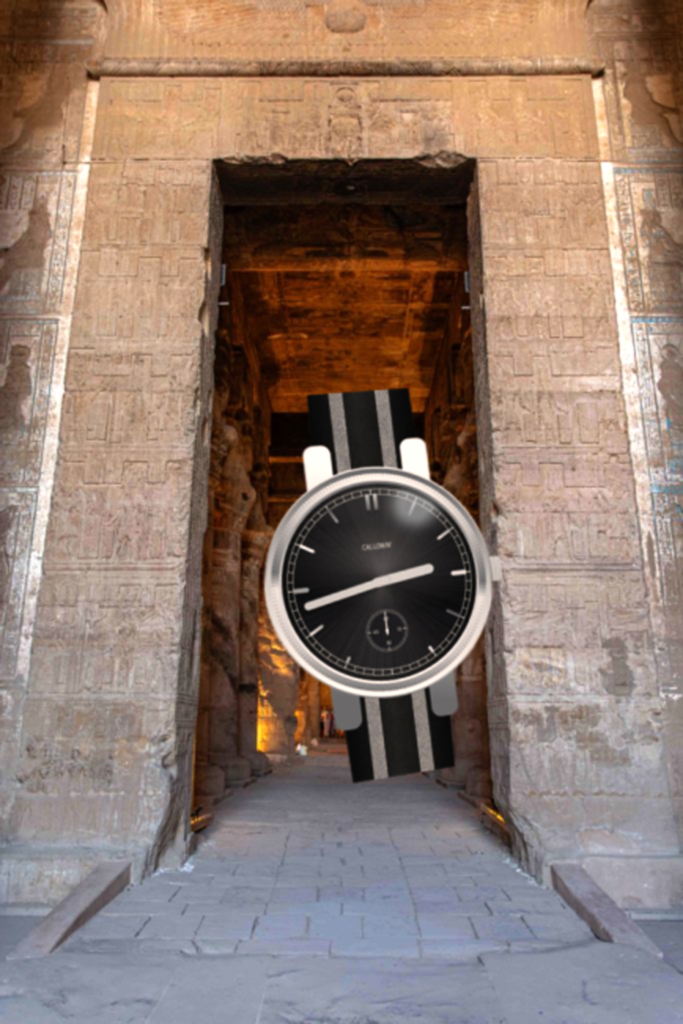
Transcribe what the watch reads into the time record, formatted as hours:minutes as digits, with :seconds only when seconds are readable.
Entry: 2:43
